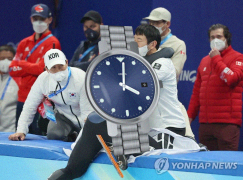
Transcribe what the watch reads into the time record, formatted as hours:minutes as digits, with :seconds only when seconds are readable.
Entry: 4:01
